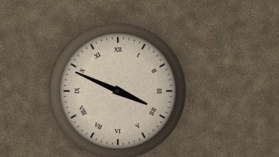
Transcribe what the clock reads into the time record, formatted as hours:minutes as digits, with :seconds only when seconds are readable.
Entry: 3:49
